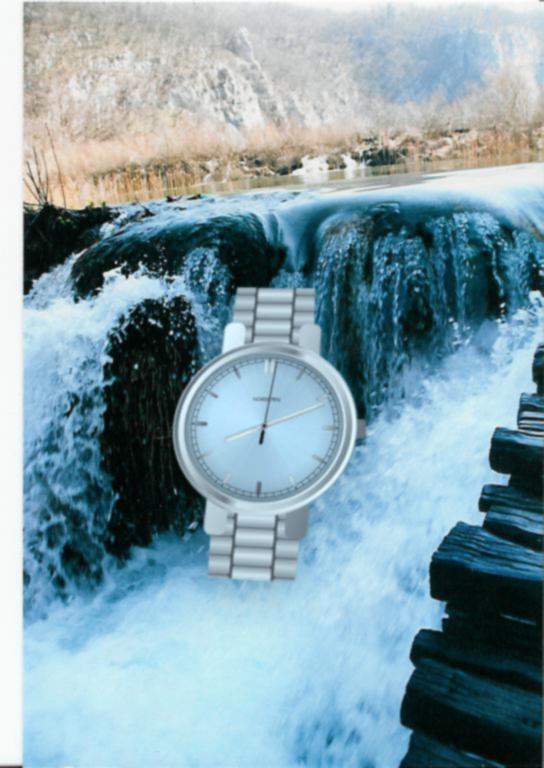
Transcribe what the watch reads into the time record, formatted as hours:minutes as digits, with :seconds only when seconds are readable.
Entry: 8:11:01
